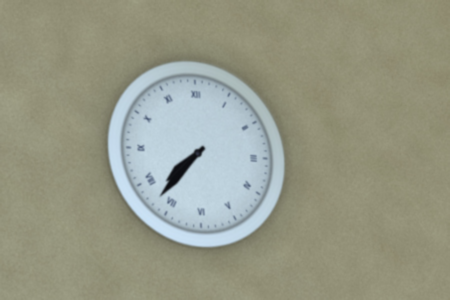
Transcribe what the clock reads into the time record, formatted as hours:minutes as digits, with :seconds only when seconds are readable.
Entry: 7:37
